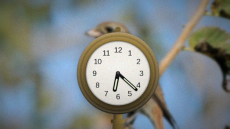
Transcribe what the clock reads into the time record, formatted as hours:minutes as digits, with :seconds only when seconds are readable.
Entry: 6:22
